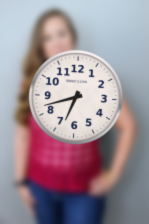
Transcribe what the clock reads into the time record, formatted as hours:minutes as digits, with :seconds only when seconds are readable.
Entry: 6:42
